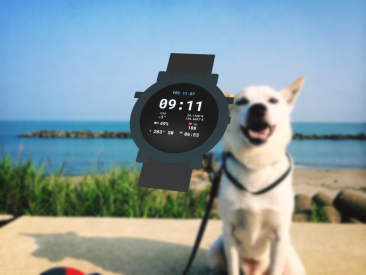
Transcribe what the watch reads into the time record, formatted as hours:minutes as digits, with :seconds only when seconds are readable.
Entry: 9:11
